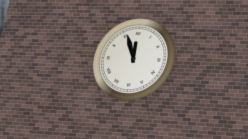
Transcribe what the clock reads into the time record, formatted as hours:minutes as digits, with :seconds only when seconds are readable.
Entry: 11:56
